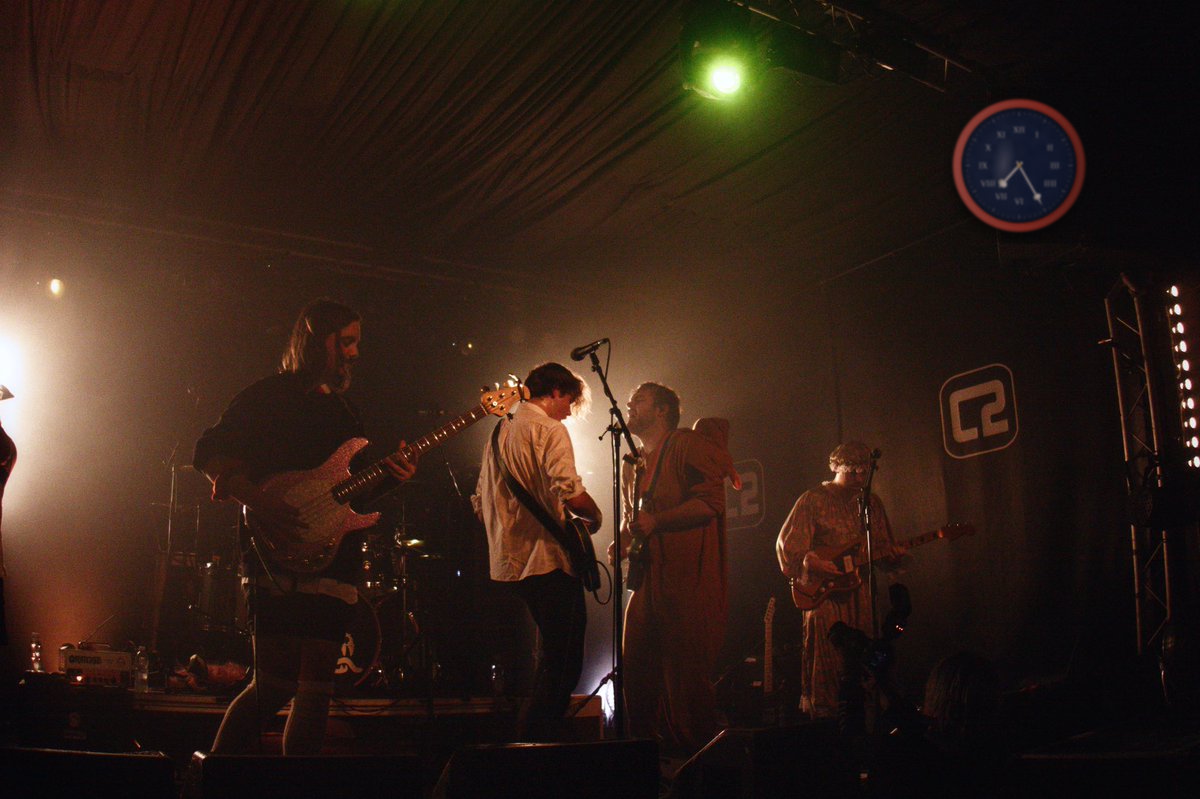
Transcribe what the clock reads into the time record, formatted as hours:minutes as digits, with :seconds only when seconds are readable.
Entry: 7:25
